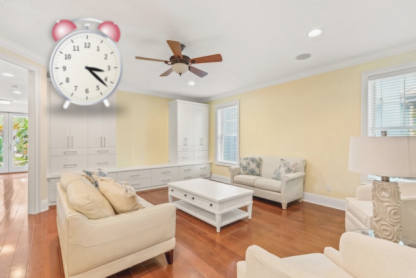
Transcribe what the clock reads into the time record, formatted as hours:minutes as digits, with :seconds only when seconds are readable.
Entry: 3:22
